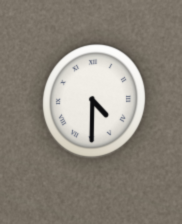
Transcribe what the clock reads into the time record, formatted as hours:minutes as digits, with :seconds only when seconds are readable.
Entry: 4:30
